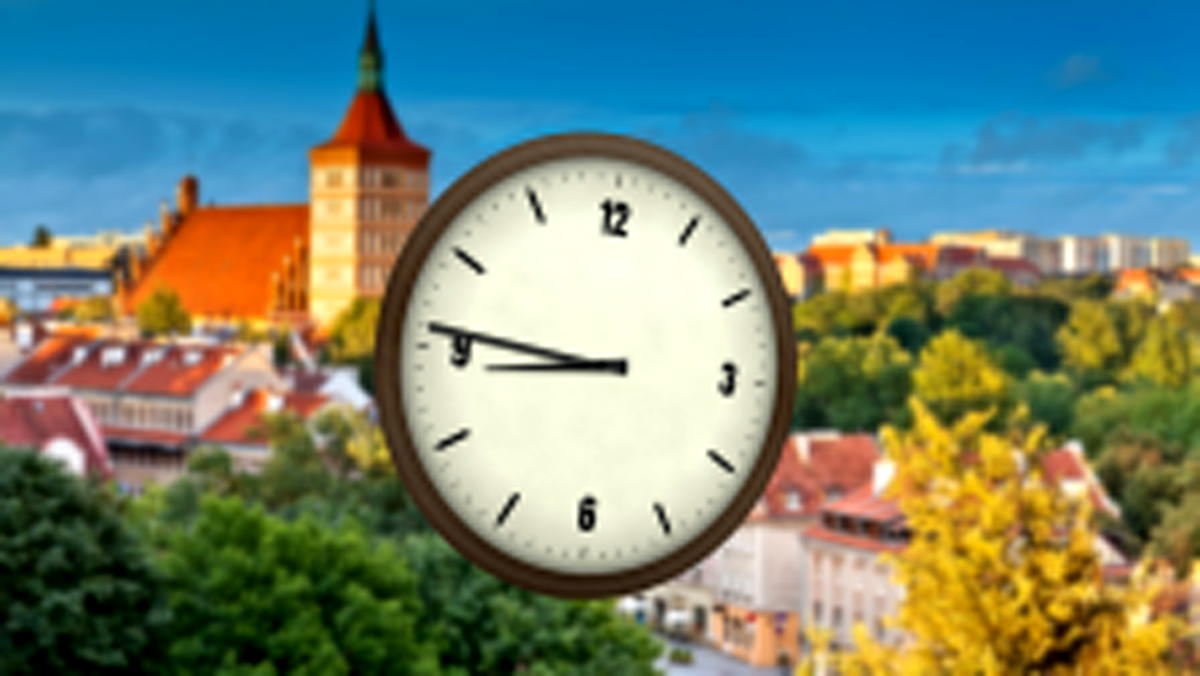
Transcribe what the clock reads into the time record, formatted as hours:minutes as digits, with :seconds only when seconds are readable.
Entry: 8:46
